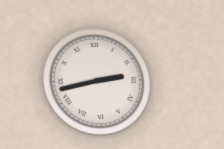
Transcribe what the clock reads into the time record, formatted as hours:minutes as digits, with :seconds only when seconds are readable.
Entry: 2:43
